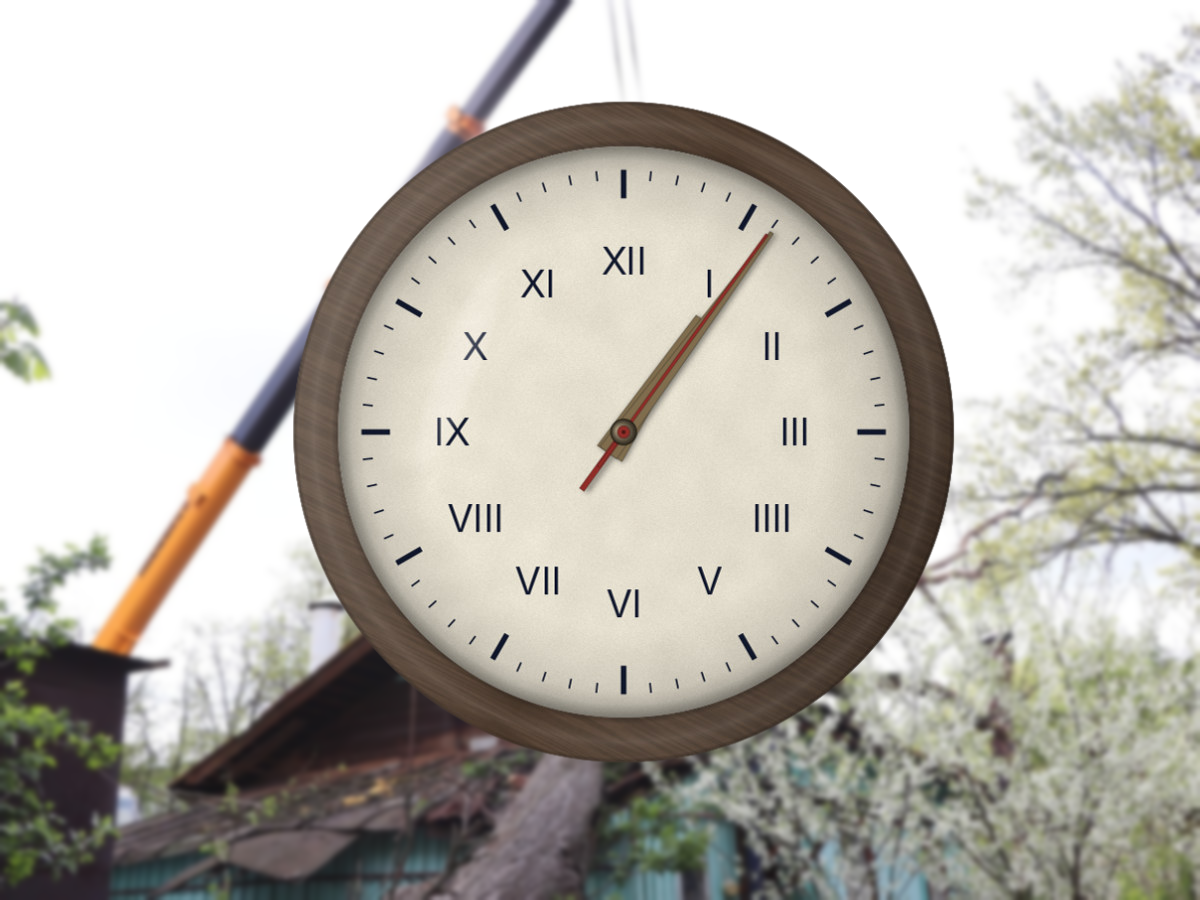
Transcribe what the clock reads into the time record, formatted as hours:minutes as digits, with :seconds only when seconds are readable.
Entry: 1:06:06
